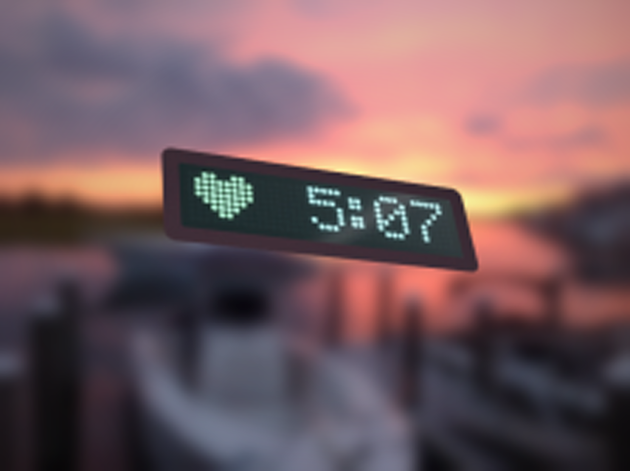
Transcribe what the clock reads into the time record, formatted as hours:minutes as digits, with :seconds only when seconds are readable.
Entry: 5:07
